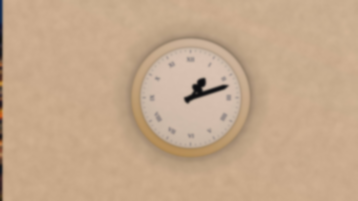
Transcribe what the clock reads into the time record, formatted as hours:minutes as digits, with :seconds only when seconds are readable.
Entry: 1:12
